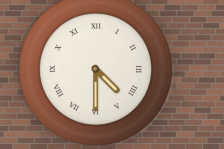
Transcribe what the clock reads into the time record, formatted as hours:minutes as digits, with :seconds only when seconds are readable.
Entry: 4:30
